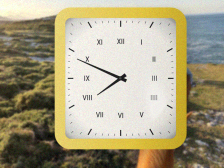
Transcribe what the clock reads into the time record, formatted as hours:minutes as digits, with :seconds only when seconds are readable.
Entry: 7:49
